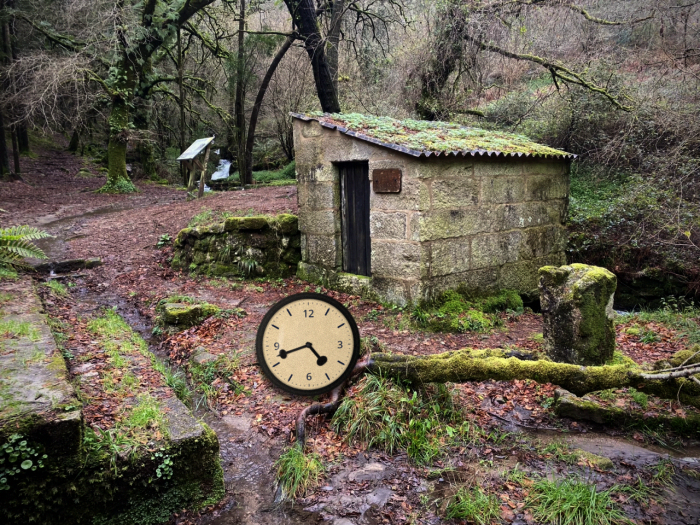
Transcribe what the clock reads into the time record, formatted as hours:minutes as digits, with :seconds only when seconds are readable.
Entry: 4:42
